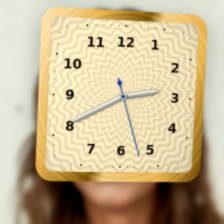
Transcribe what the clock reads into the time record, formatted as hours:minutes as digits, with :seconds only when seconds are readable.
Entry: 2:40:27
